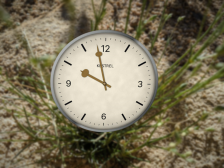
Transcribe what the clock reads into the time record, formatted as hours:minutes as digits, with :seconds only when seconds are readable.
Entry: 9:58
